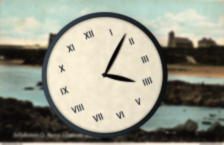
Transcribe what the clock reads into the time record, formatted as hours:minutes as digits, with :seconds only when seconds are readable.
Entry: 4:08
